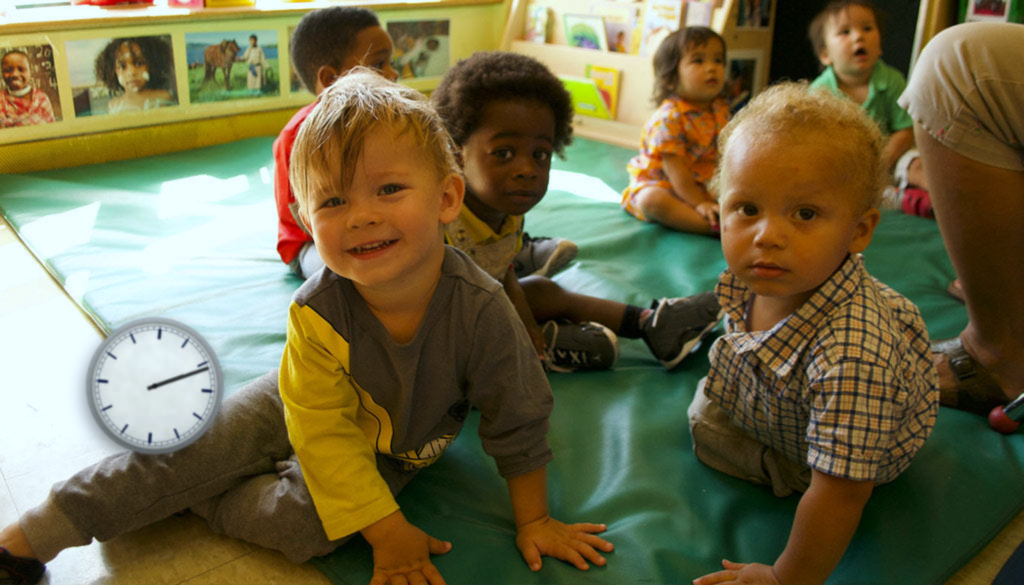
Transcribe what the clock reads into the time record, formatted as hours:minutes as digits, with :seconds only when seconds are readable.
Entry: 2:11
